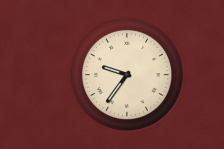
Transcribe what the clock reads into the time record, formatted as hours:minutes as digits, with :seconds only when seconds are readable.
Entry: 9:36
